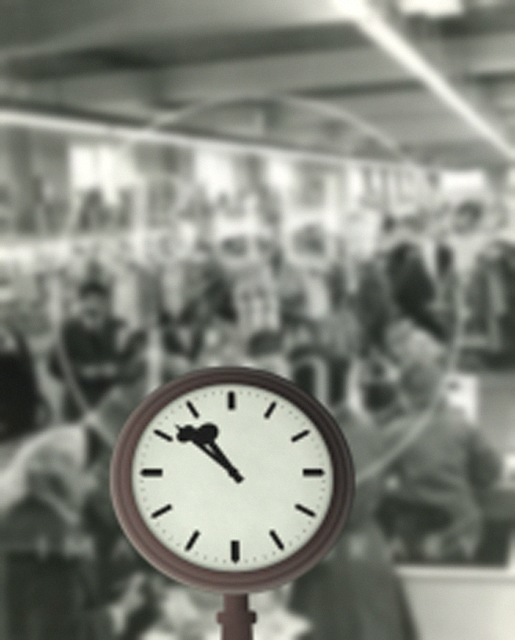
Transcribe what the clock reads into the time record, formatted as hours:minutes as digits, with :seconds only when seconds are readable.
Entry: 10:52
